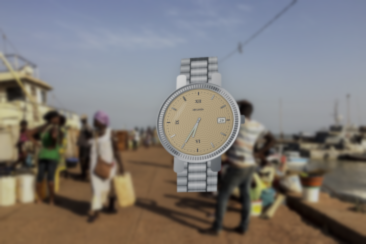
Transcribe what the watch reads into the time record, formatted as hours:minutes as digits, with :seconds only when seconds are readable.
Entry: 6:35
